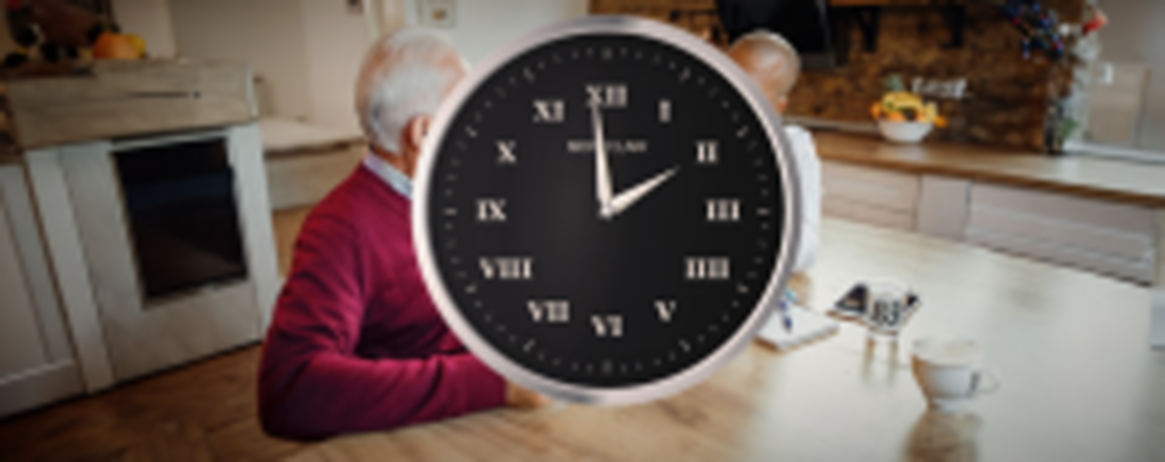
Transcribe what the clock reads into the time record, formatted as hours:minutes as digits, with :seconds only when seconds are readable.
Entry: 1:59
